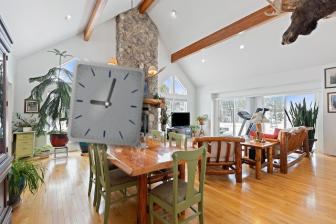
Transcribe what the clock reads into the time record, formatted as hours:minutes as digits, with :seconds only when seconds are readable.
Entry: 9:02
